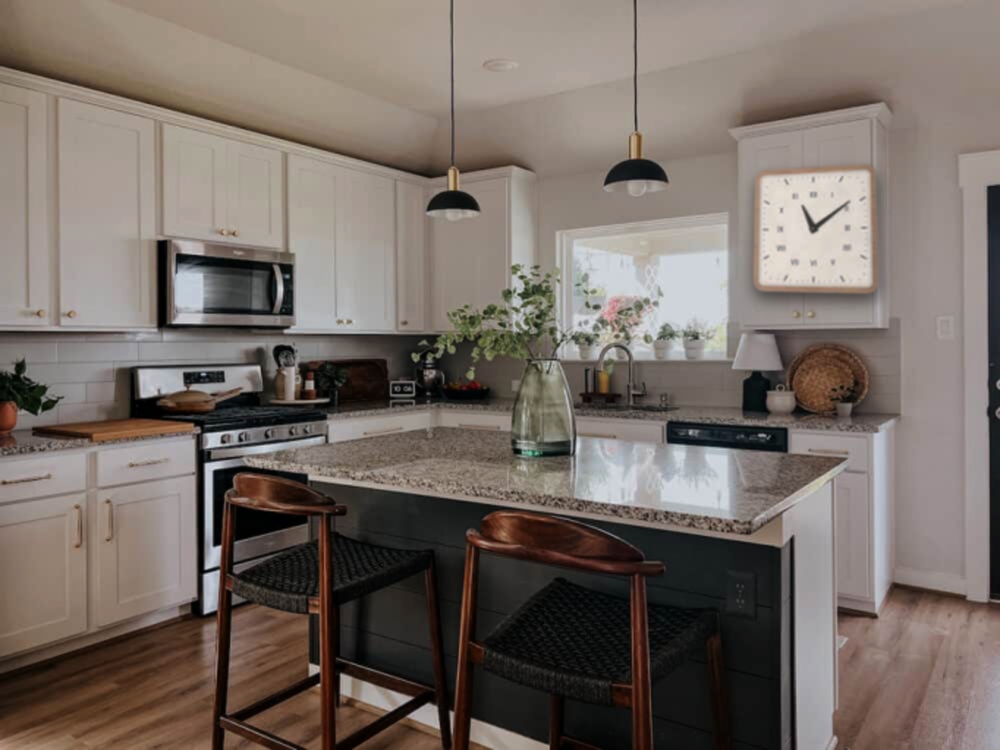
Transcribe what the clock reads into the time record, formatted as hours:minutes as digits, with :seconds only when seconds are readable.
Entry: 11:09
